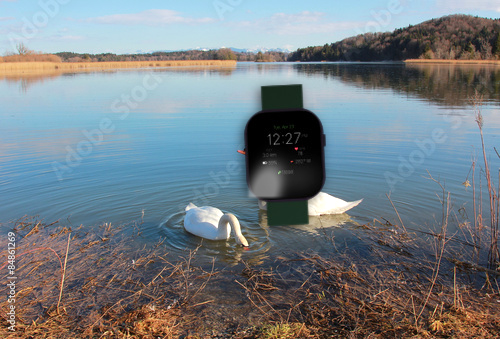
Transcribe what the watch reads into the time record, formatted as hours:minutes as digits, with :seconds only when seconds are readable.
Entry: 12:27
